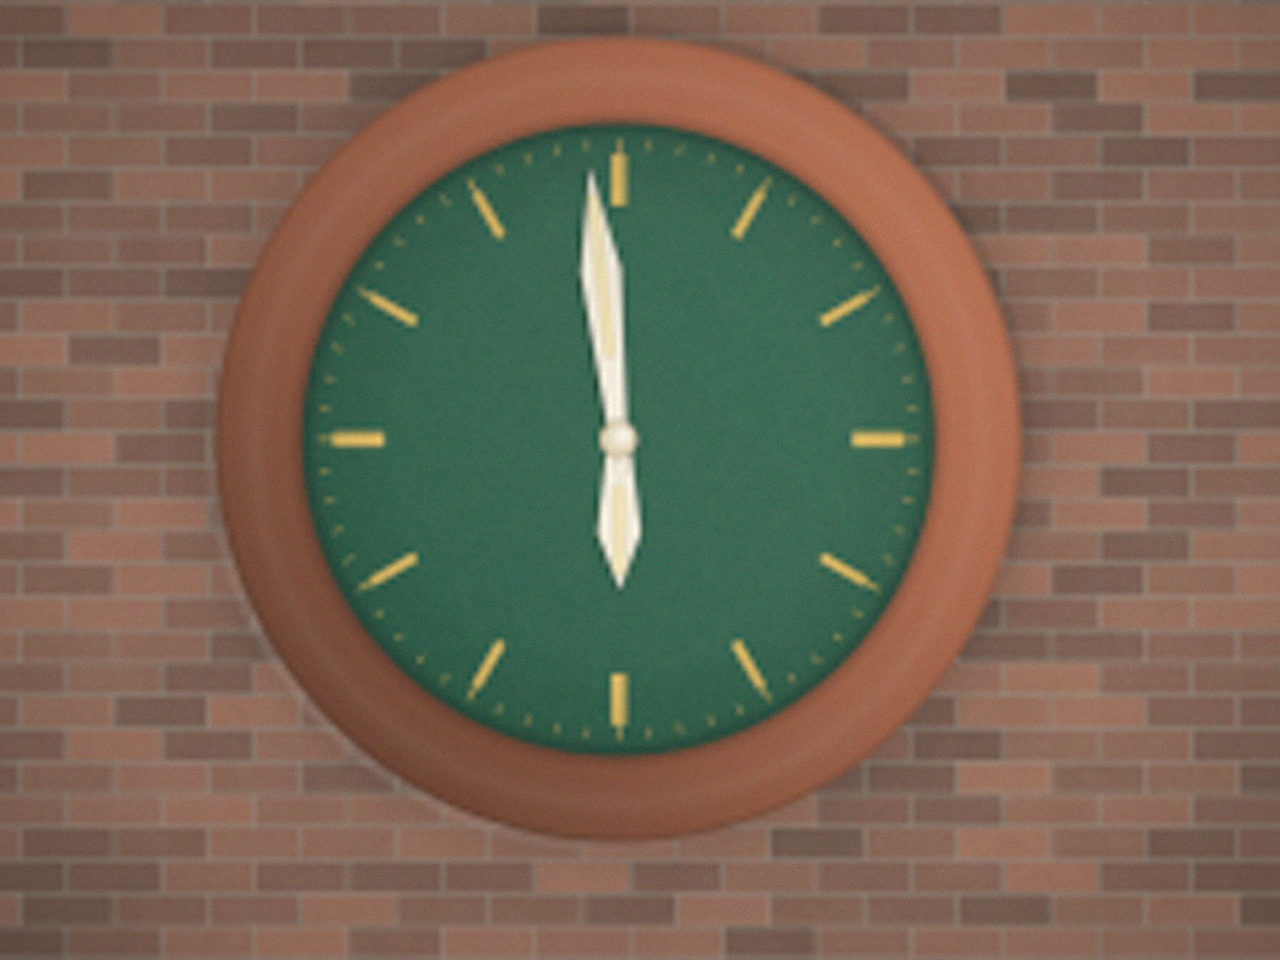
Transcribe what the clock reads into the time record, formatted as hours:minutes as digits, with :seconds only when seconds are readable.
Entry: 5:59
